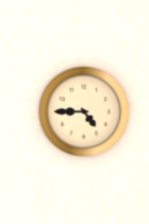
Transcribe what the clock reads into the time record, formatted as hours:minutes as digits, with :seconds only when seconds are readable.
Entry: 4:45
